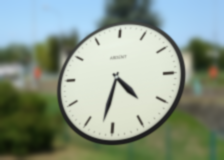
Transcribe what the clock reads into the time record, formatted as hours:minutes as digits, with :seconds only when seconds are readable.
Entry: 4:32
